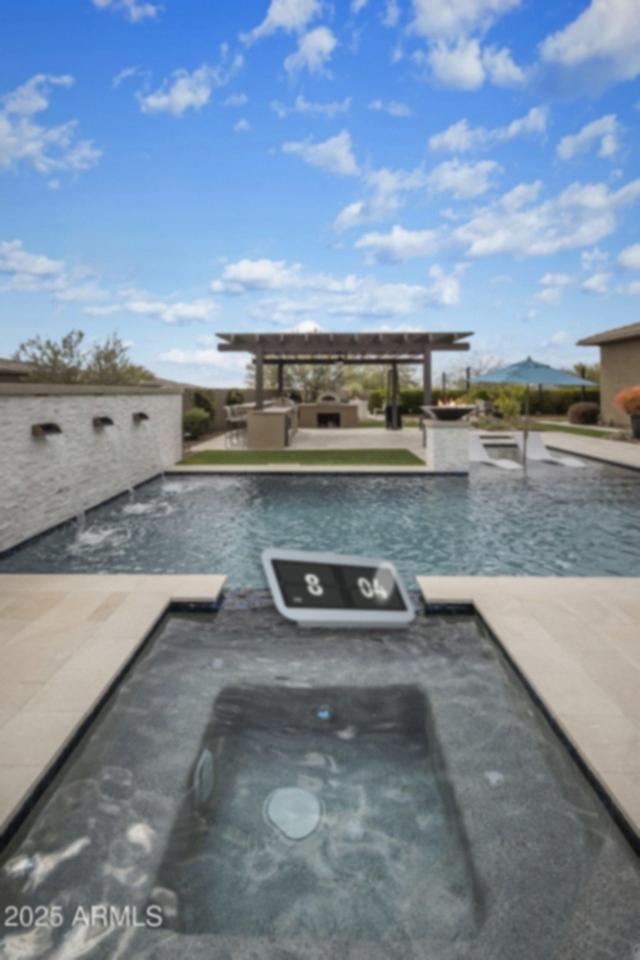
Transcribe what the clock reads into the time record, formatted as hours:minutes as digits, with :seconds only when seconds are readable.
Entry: 8:04
